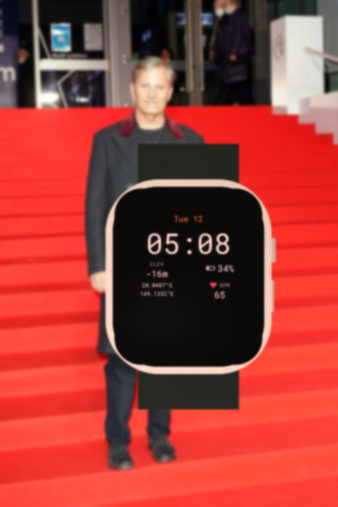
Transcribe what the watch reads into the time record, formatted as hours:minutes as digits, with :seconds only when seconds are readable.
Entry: 5:08
